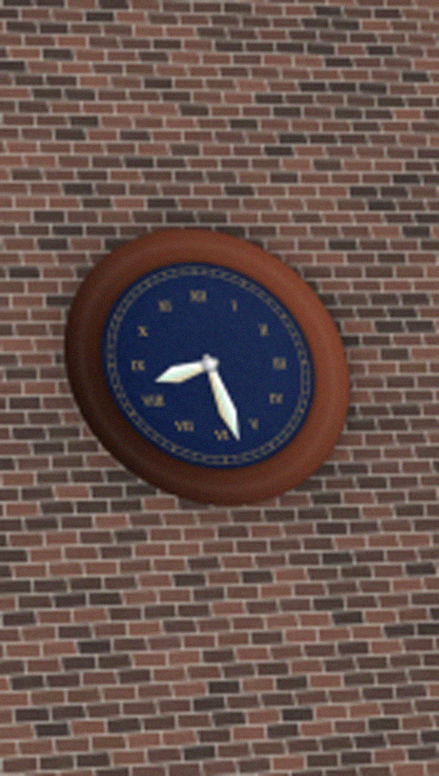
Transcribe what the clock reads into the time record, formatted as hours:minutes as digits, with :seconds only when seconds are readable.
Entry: 8:28
